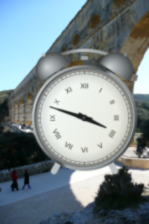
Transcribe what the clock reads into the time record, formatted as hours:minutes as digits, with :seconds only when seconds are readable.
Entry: 3:48
